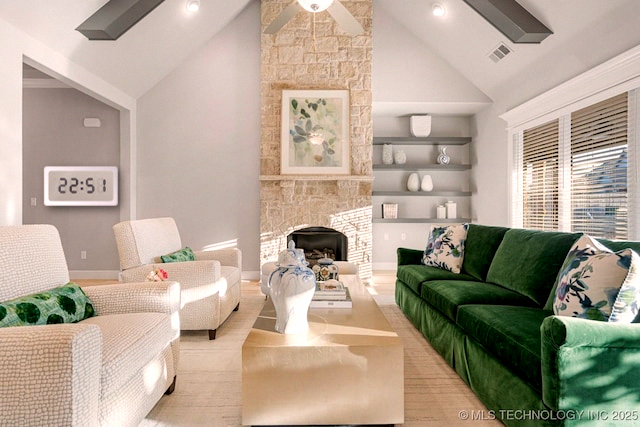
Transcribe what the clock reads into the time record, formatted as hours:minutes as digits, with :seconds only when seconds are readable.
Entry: 22:51
